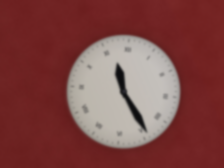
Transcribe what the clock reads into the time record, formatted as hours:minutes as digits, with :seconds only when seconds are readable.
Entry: 11:24
